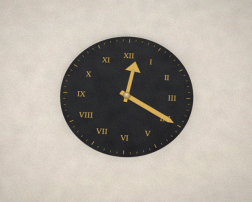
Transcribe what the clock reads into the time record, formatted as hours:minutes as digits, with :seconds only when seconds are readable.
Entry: 12:20
